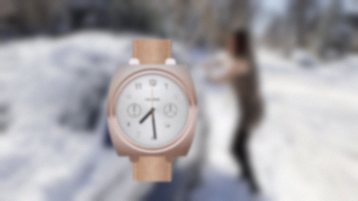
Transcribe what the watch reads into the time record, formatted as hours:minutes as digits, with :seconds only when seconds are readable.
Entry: 7:29
